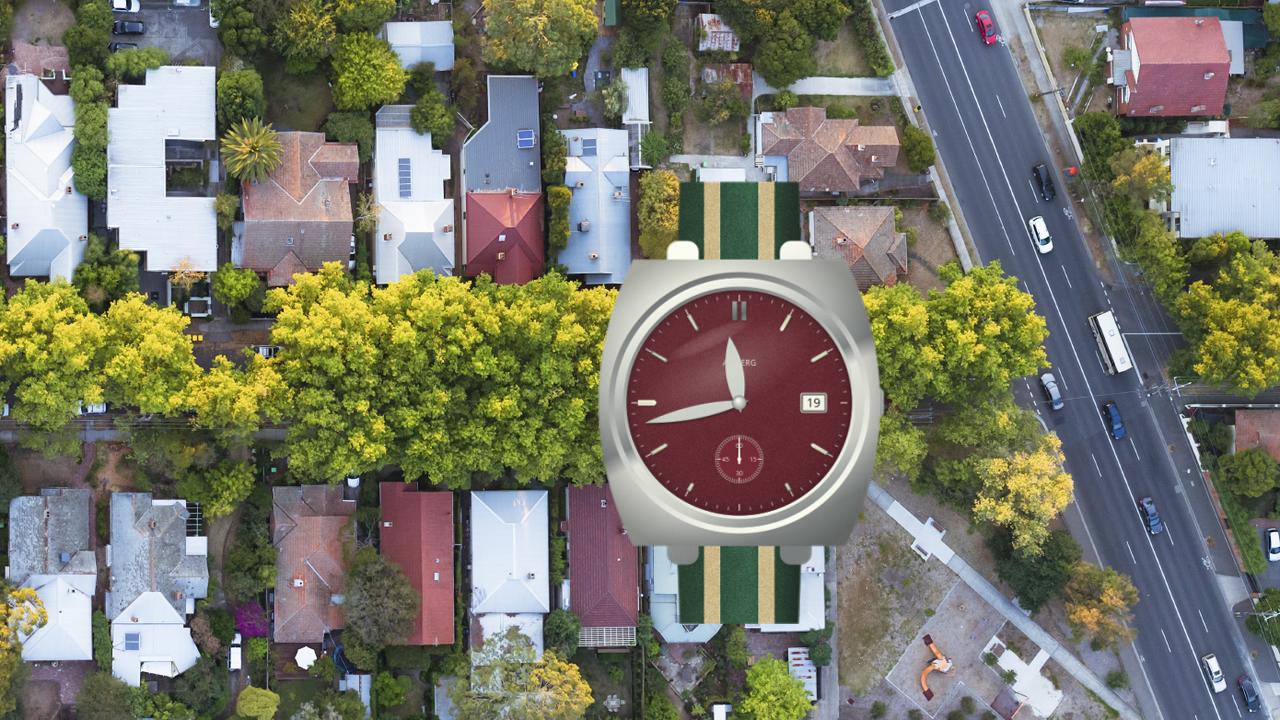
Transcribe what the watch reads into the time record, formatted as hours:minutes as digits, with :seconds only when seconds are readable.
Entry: 11:43
